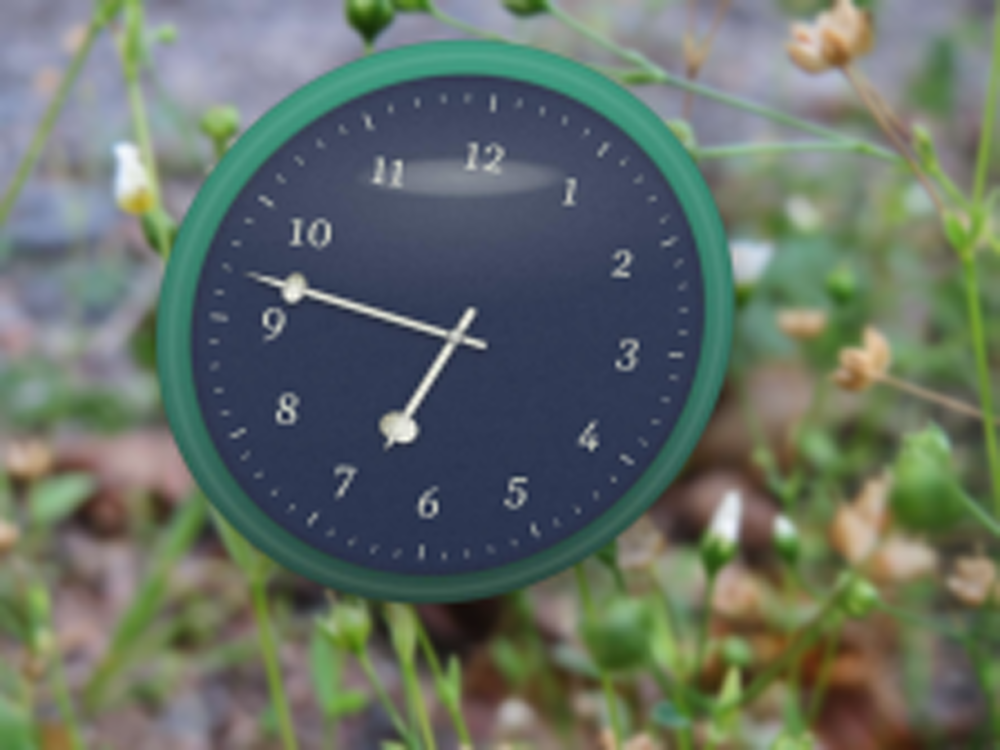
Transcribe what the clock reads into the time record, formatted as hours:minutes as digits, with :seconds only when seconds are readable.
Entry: 6:47
